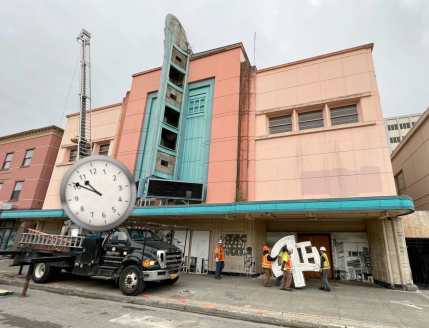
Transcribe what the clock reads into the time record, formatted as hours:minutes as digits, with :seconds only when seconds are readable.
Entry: 10:51
